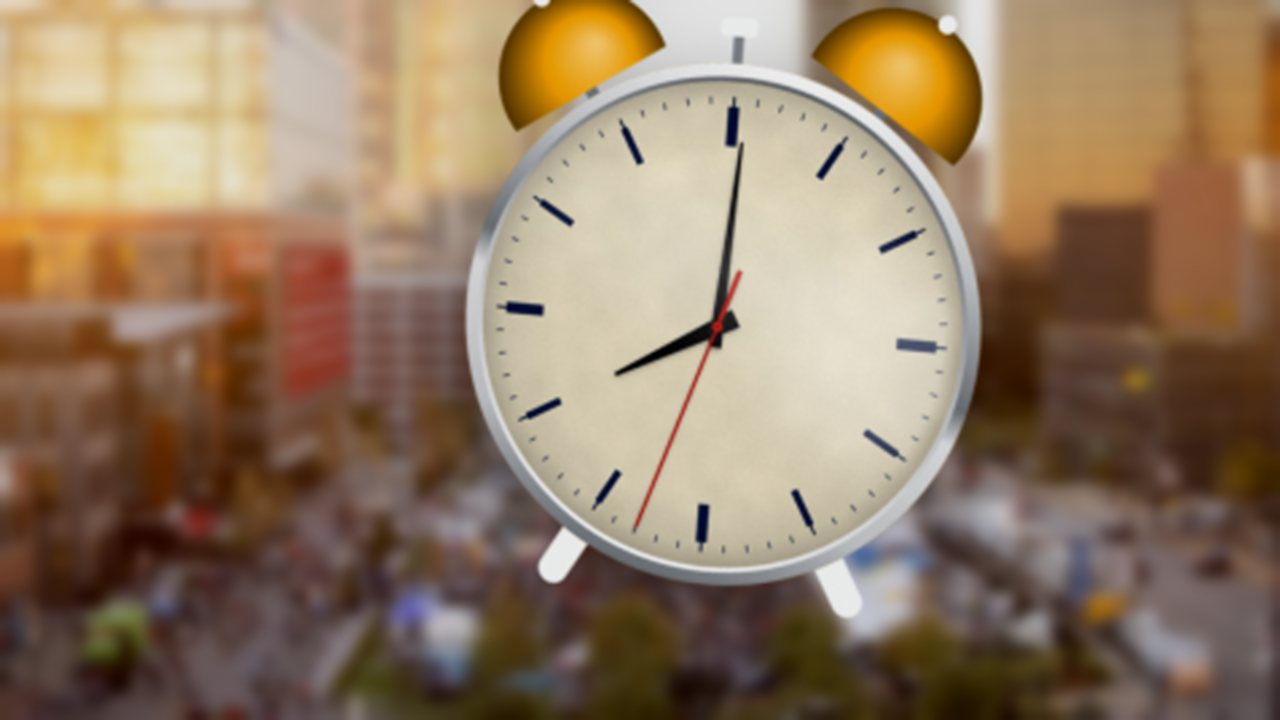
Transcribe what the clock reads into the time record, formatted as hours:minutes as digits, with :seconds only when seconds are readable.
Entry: 8:00:33
